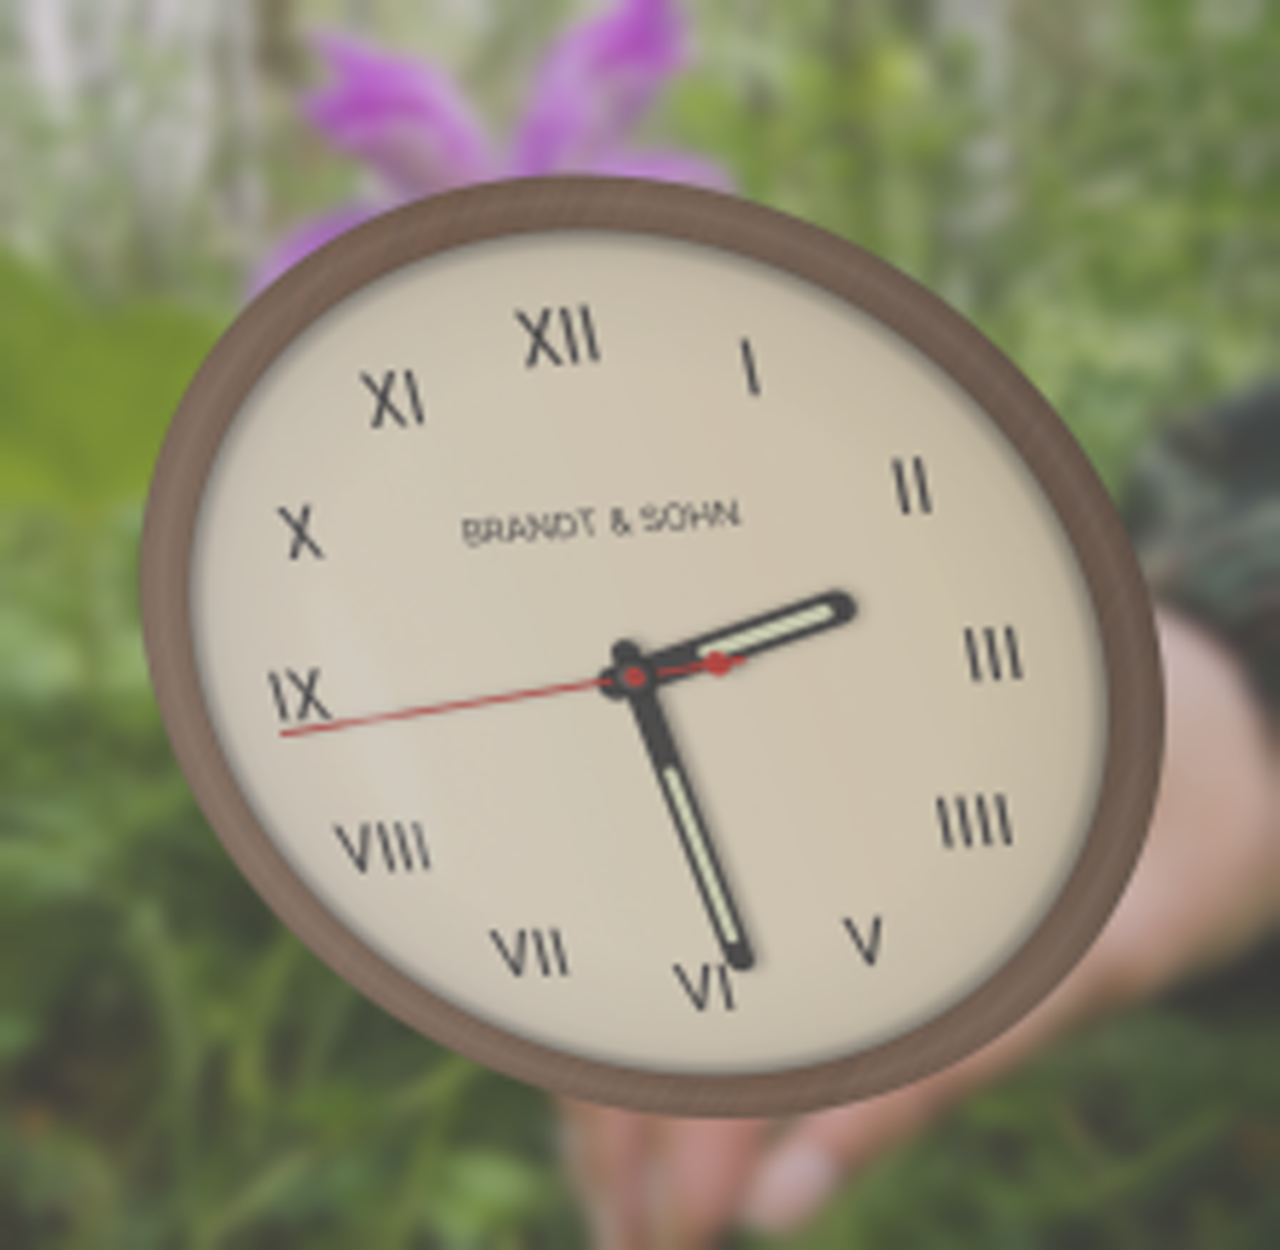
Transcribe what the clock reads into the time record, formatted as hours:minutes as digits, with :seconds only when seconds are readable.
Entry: 2:28:44
